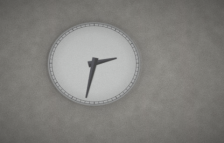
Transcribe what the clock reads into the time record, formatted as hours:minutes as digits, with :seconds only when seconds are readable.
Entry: 2:32
